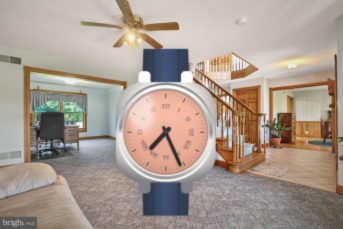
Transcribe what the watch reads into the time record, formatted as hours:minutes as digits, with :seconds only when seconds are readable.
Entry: 7:26
